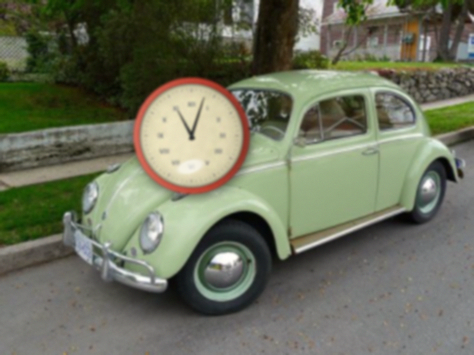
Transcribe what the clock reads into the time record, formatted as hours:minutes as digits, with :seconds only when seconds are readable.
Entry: 11:03
